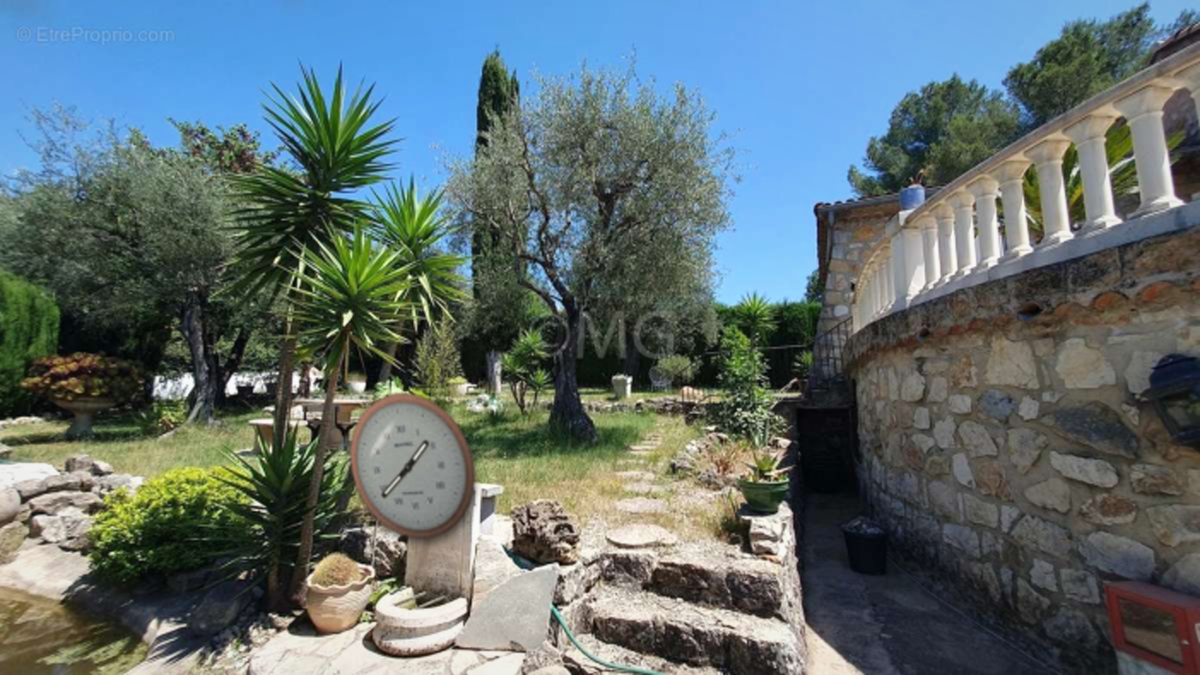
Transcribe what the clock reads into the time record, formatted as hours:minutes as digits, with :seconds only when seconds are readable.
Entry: 1:39
